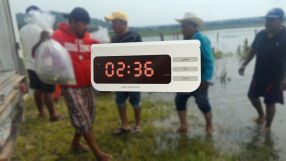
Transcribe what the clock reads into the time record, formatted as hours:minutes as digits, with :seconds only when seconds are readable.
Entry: 2:36
